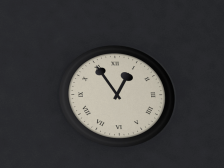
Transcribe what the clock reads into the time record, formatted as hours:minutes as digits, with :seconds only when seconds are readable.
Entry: 12:55
